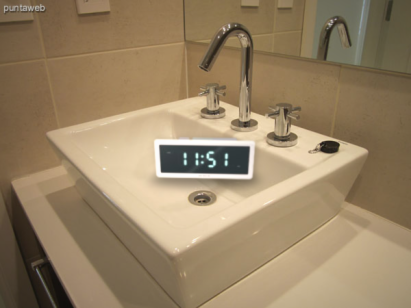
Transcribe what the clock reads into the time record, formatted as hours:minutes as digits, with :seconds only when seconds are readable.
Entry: 11:51
